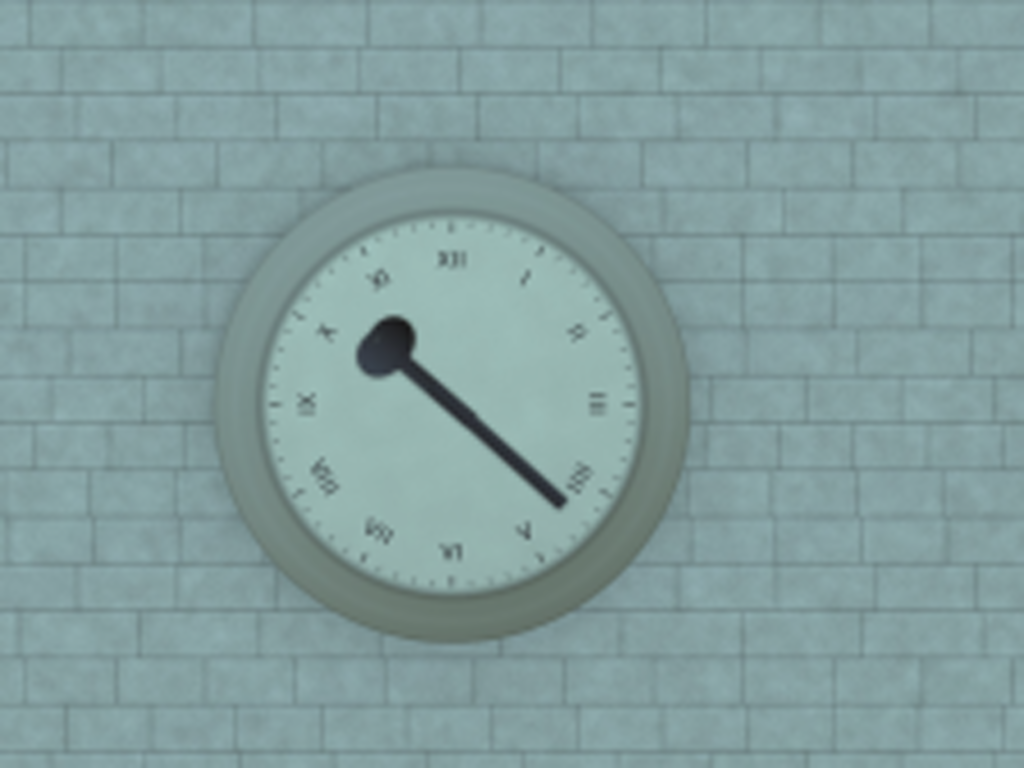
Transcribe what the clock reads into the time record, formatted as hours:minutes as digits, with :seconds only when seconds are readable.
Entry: 10:22
